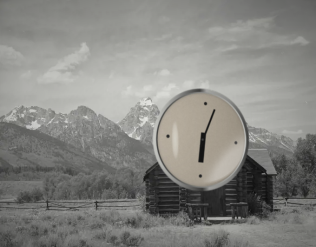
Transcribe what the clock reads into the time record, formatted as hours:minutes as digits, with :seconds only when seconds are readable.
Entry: 6:03
